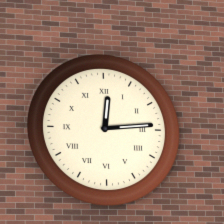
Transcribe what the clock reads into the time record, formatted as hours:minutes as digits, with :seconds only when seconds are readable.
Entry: 12:14
